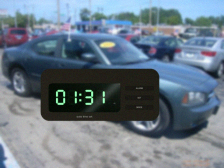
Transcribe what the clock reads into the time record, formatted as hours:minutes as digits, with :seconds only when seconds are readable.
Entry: 1:31
